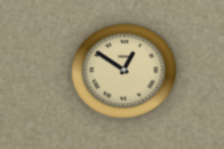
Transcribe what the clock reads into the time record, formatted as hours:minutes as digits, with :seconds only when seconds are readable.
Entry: 12:51
